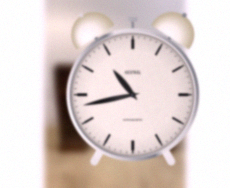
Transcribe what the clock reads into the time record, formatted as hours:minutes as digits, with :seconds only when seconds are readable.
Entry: 10:43
